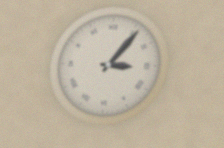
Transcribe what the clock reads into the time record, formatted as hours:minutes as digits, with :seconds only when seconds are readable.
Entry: 3:06
